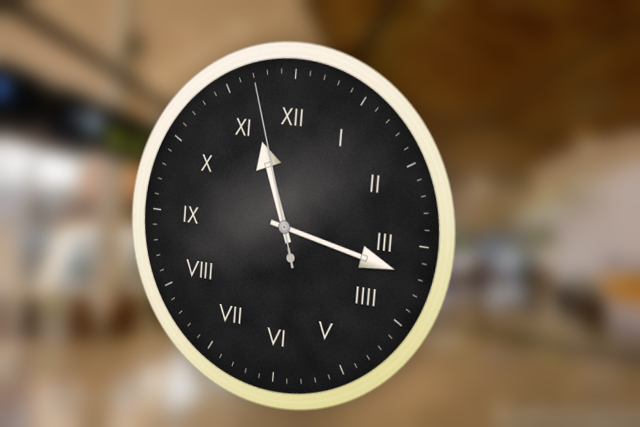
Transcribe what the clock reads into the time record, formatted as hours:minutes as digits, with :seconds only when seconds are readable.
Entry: 11:16:57
